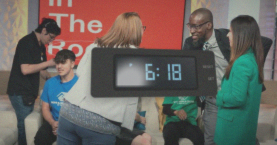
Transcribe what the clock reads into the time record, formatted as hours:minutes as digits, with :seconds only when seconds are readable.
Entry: 6:18
